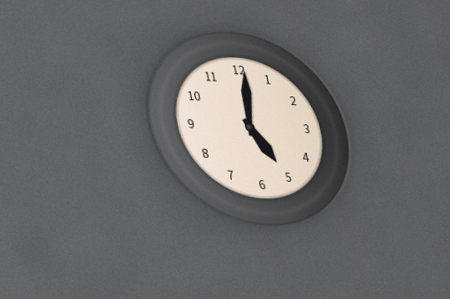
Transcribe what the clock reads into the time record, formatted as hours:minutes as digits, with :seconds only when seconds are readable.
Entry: 5:01
